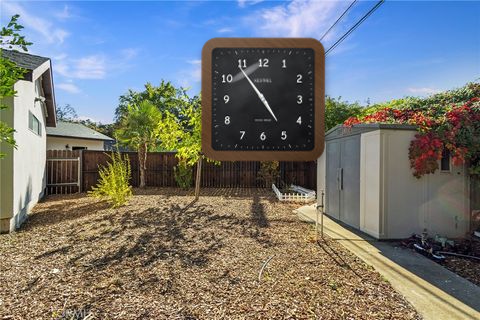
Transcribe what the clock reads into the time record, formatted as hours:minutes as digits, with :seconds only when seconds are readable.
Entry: 4:54
